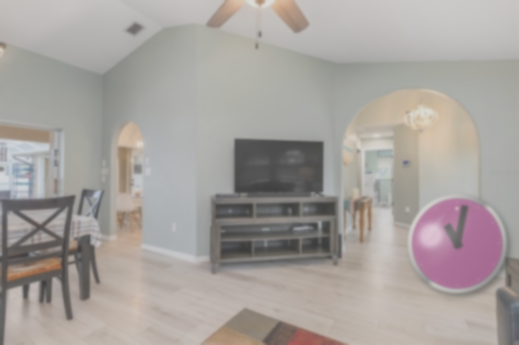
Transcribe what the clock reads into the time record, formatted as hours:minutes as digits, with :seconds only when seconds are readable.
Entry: 11:02
